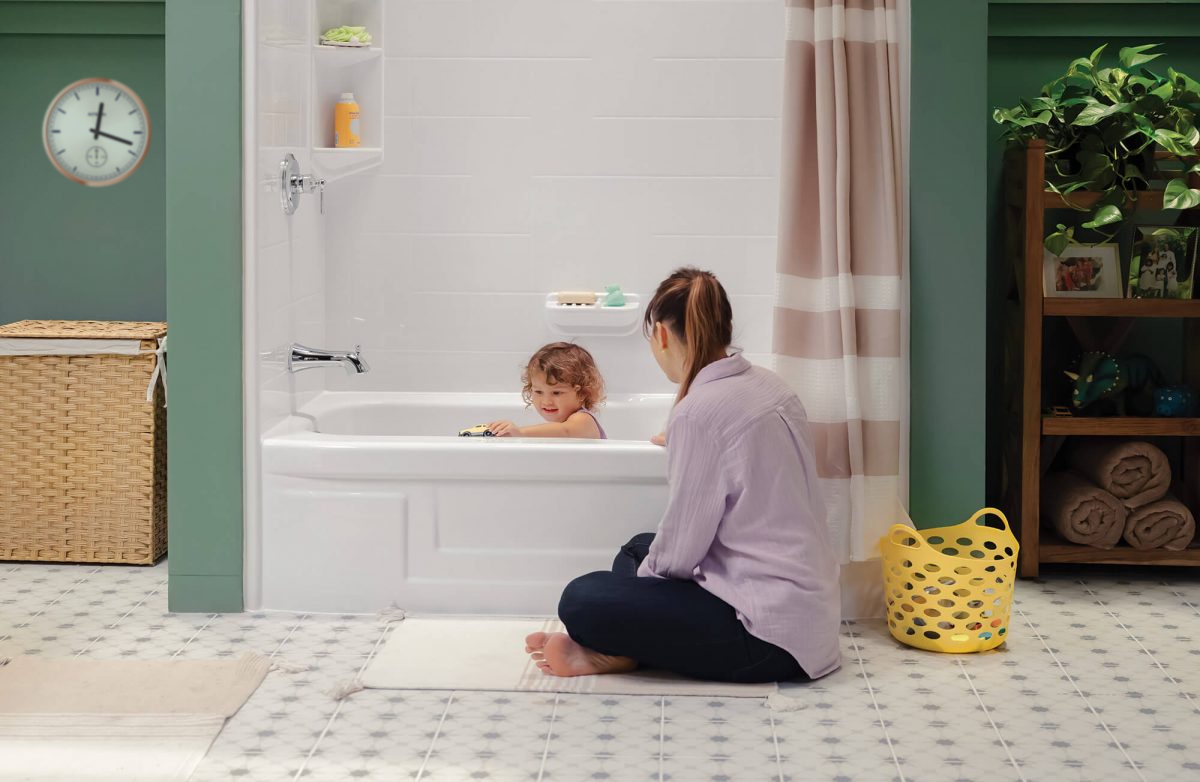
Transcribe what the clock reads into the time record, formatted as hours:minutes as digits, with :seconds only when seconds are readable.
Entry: 12:18
